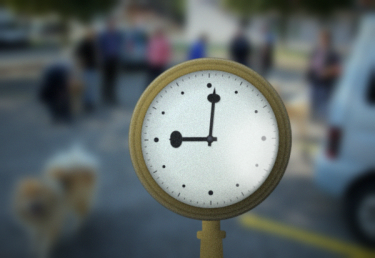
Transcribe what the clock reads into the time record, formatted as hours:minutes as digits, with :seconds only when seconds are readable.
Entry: 9:01
